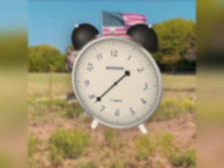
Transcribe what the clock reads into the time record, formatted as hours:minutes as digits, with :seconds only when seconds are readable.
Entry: 1:38
